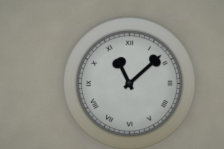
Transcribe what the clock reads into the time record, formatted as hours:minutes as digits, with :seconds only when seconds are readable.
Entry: 11:08
